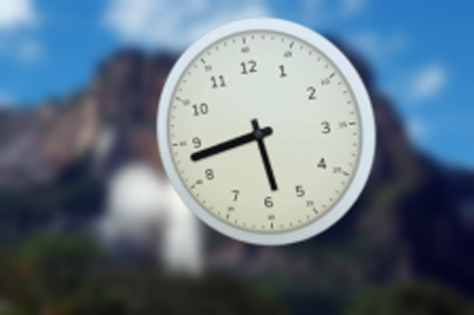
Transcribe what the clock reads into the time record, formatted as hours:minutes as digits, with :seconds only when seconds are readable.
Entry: 5:43
